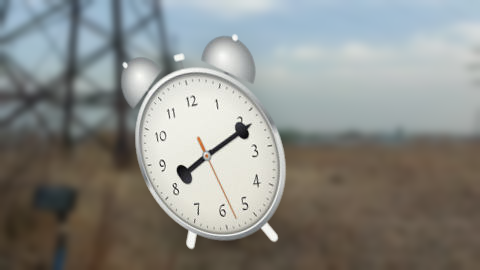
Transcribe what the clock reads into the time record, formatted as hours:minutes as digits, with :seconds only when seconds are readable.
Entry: 8:11:28
